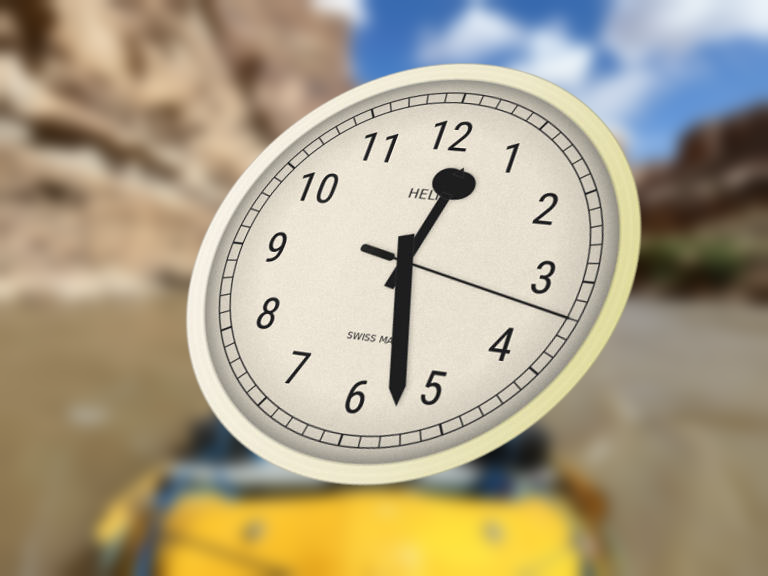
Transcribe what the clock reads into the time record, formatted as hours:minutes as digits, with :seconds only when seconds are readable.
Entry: 12:27:17
